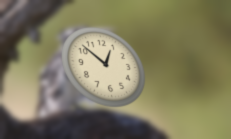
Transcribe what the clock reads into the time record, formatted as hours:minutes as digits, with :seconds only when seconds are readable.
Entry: 12:52
